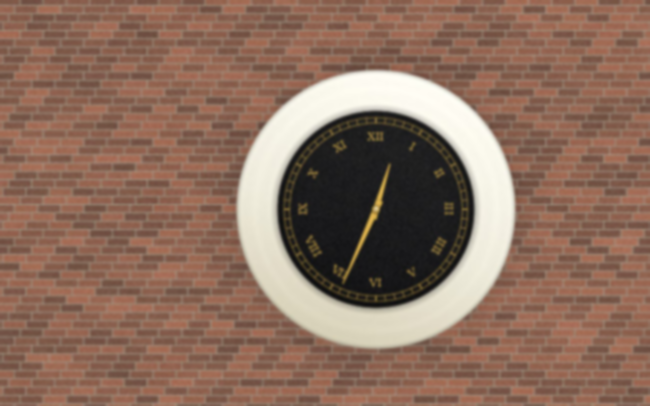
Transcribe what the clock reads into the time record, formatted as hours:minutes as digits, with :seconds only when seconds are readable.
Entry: 12:34
